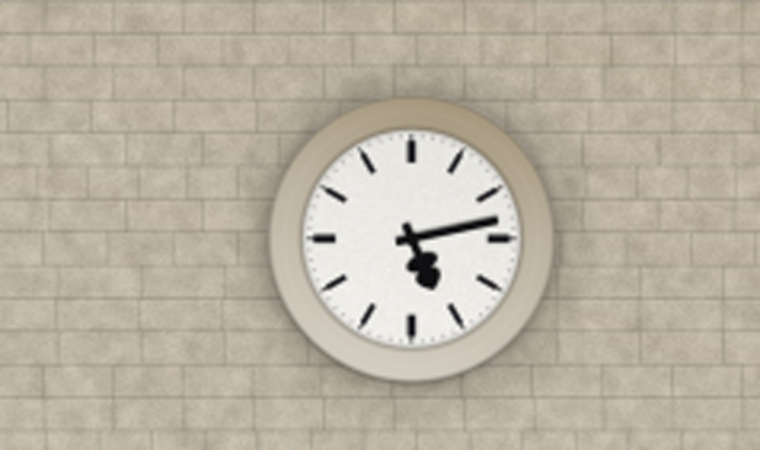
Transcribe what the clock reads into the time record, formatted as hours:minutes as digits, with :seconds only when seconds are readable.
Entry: 5:13
